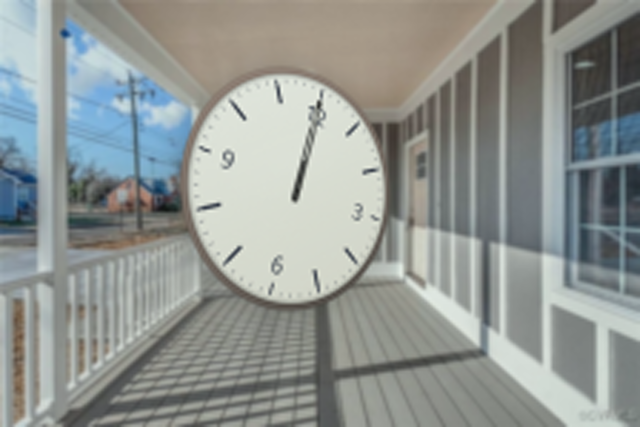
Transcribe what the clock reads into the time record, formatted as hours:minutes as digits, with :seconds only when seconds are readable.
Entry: 12:00
